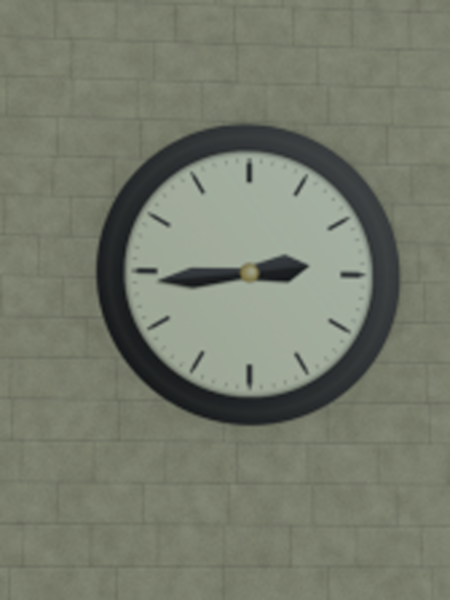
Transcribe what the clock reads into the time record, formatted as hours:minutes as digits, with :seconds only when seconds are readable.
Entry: 2:44
